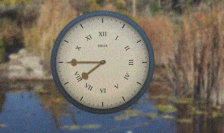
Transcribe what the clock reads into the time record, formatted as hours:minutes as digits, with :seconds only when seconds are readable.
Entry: 7:45
